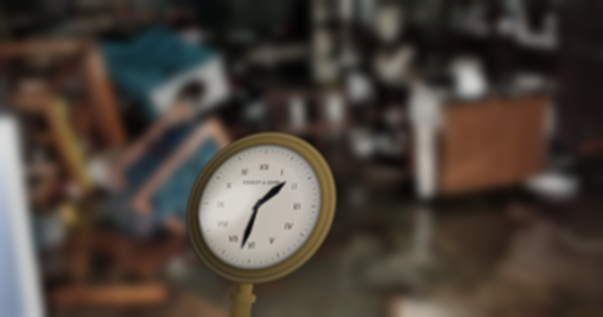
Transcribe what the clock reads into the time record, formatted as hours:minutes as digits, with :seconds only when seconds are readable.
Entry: 1:32
